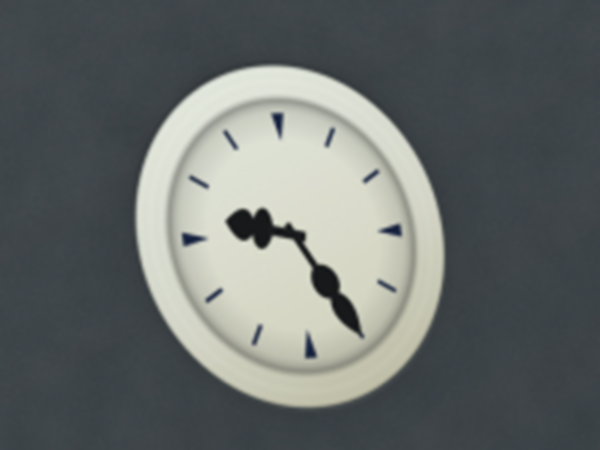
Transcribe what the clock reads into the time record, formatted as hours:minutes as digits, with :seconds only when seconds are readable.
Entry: 9:25
